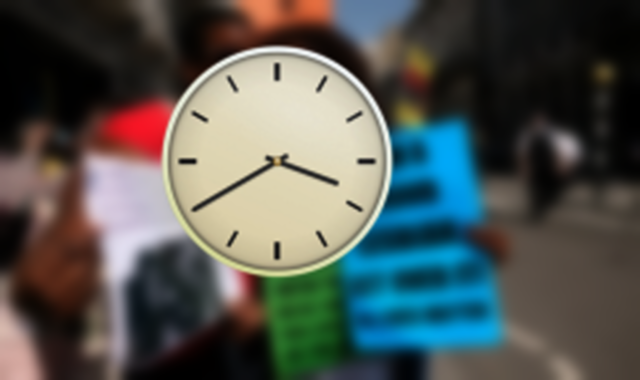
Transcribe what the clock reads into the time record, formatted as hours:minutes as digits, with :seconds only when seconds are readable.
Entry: 3:40
